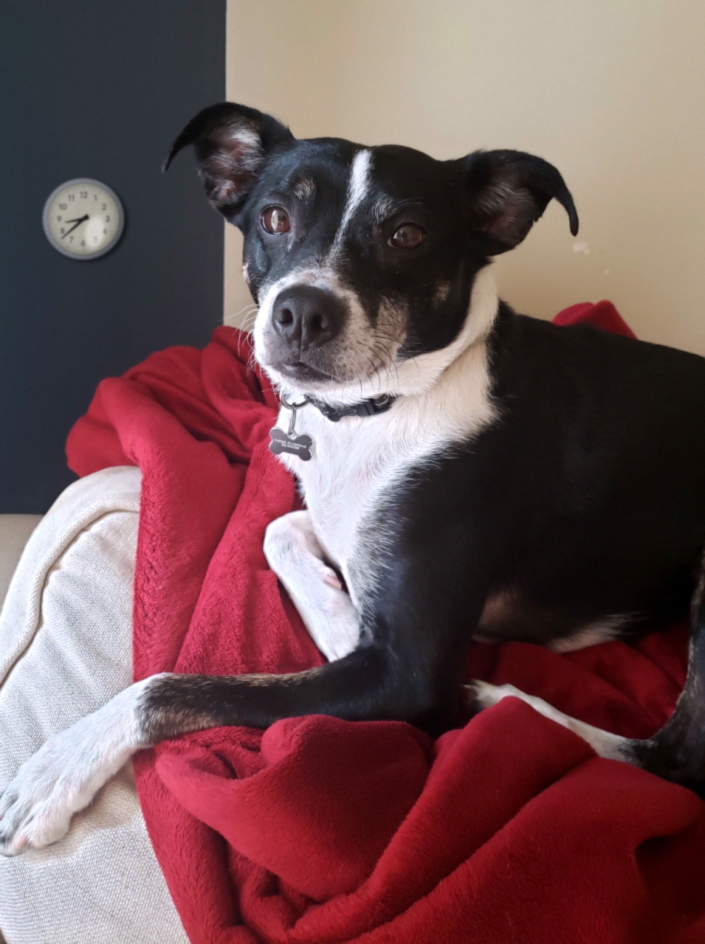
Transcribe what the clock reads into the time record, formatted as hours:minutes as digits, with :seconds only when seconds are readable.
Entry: 8:38
